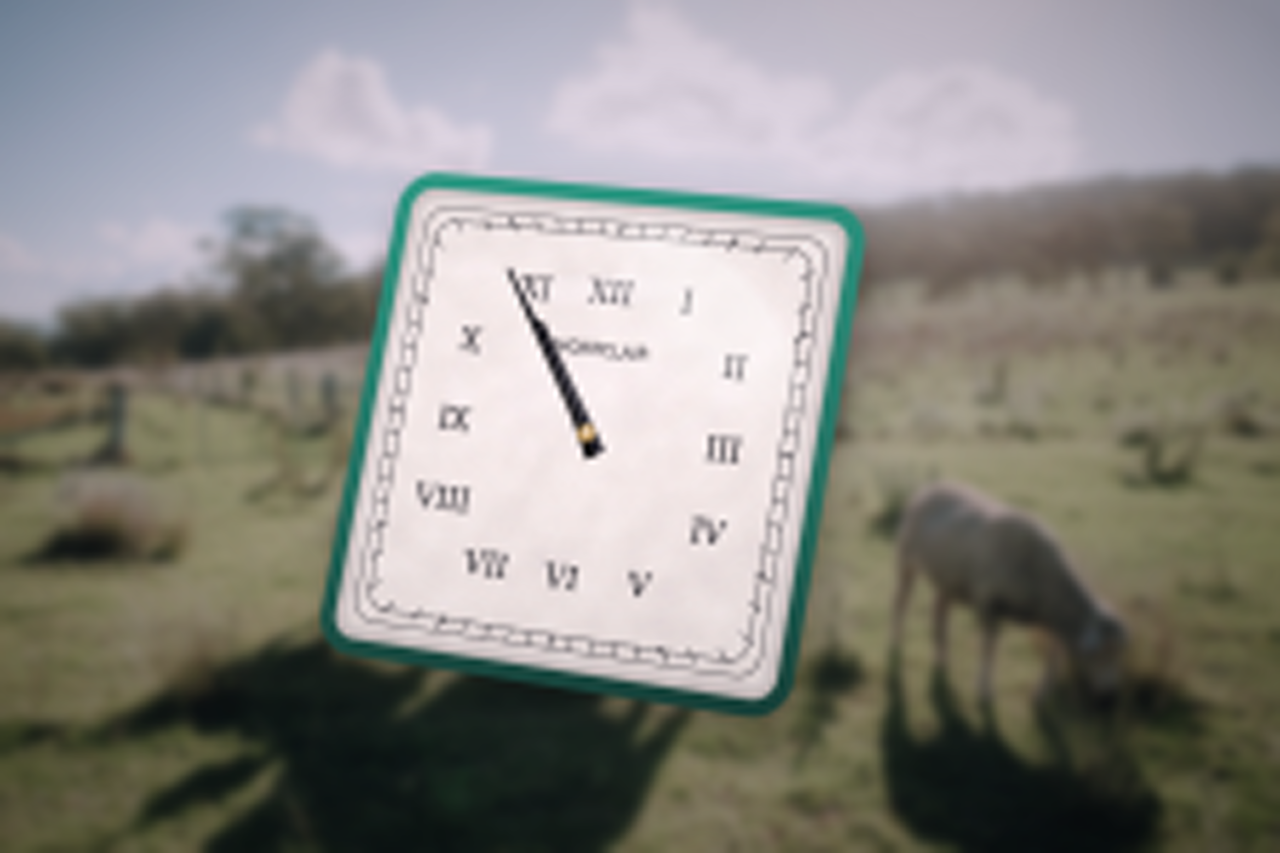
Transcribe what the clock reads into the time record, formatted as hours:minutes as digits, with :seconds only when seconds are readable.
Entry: 10:54
